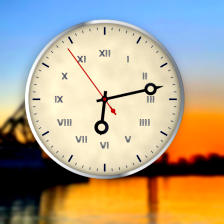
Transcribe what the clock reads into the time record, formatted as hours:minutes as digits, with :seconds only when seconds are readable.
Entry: 6:12:54
